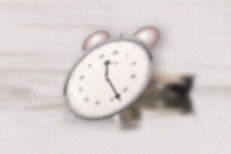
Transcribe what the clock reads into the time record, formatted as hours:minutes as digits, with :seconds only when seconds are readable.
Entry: 11:23
